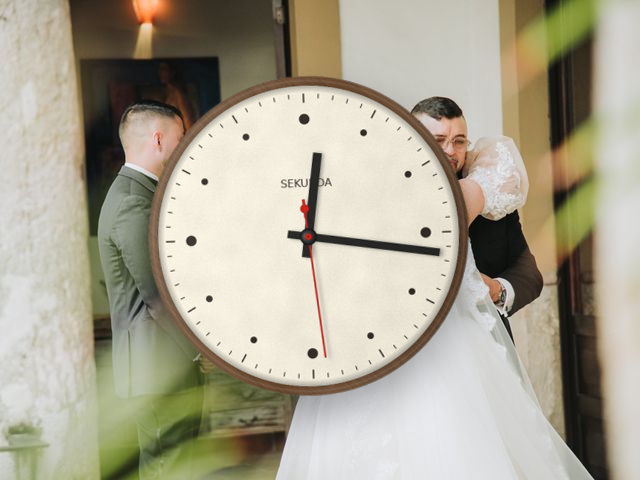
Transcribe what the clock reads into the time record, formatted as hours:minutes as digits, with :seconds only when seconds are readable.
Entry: 12:16:29
